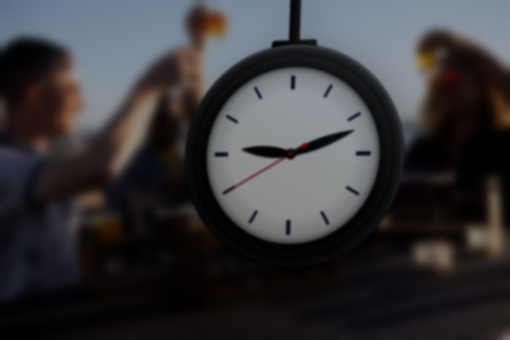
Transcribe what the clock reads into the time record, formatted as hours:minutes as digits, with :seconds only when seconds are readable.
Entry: 9:11:40
